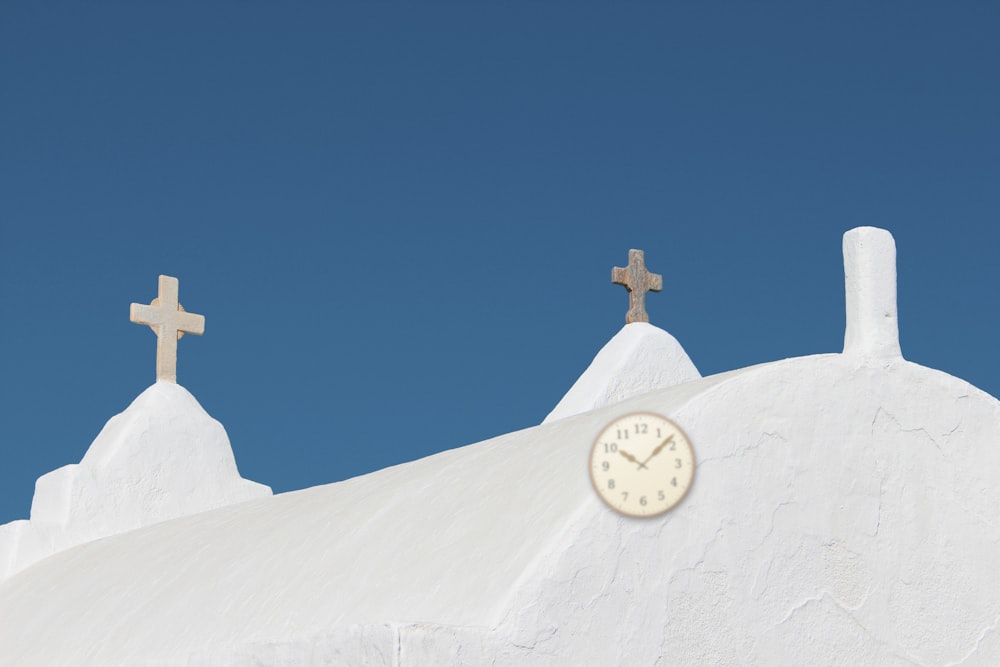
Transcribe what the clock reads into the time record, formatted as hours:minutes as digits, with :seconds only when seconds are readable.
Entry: 10:08
